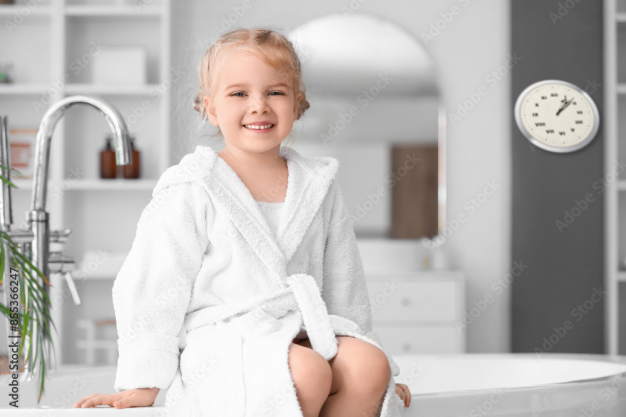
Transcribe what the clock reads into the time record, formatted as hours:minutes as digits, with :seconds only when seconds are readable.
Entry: 1:08
